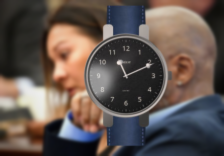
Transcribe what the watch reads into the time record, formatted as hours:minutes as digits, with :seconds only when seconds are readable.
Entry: 11:11
